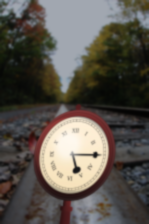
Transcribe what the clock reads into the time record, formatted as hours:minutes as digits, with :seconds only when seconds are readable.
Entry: 5:15
